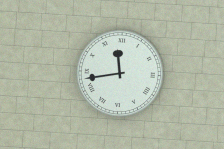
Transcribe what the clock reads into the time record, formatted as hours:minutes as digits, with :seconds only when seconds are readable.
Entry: 11:43
